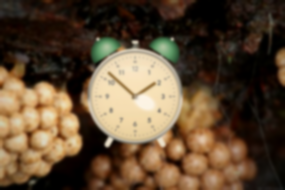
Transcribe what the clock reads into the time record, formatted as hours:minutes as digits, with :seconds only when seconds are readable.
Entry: 1:52
